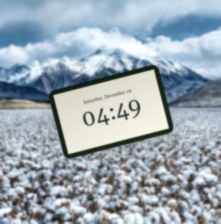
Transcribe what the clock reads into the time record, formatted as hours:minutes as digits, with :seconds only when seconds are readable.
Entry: 4:49
